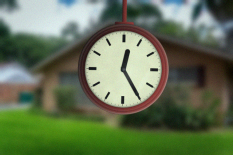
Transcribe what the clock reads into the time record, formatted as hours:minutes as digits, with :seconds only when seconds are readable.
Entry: 12:25
